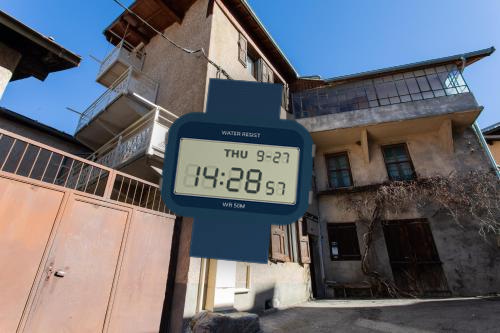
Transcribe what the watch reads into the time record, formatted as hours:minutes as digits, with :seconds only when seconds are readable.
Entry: 14:28:57
